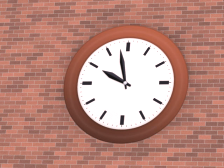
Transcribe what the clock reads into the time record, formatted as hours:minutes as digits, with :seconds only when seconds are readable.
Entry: 9:58
